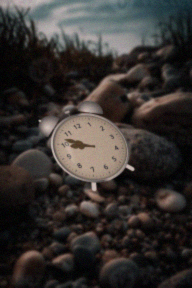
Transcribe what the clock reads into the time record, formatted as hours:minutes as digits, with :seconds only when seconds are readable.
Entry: 9:52
